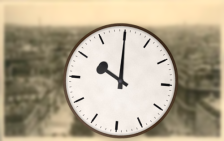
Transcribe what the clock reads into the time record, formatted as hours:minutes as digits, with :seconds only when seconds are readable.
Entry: 10:00
